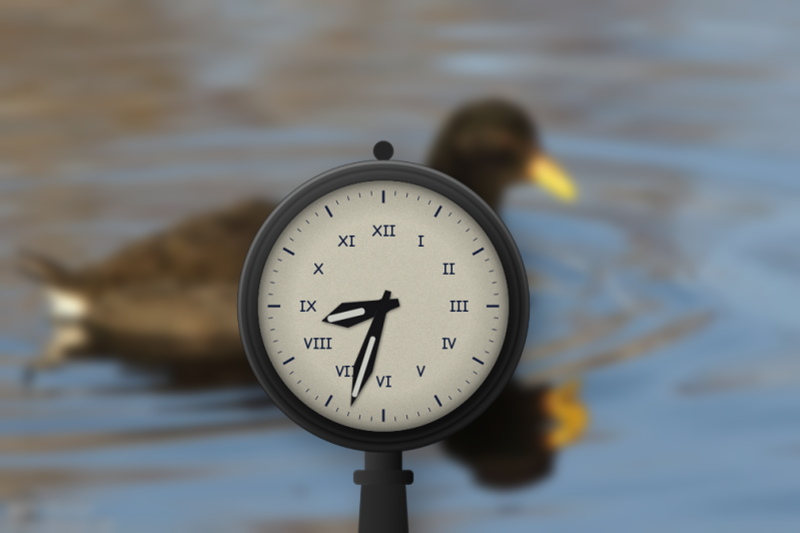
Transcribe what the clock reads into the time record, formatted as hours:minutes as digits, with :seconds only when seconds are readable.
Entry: 8:33
